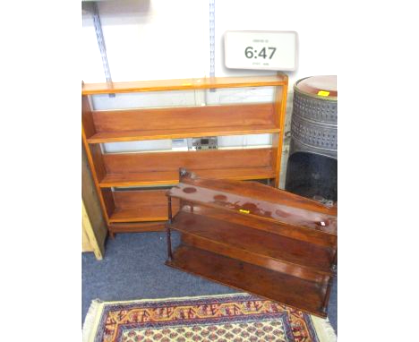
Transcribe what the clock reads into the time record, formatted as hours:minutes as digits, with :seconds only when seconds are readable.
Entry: 6:47
